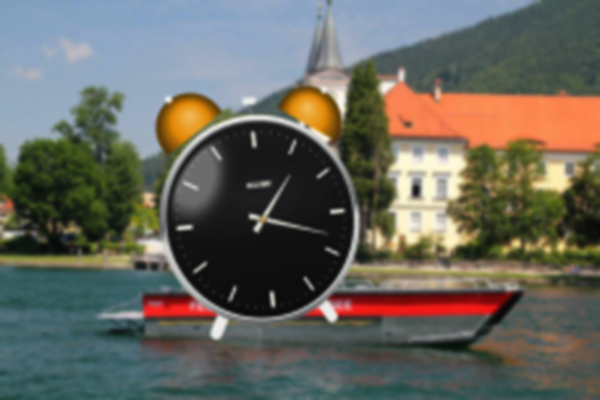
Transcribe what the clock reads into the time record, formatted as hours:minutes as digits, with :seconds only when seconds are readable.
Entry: 1:18
